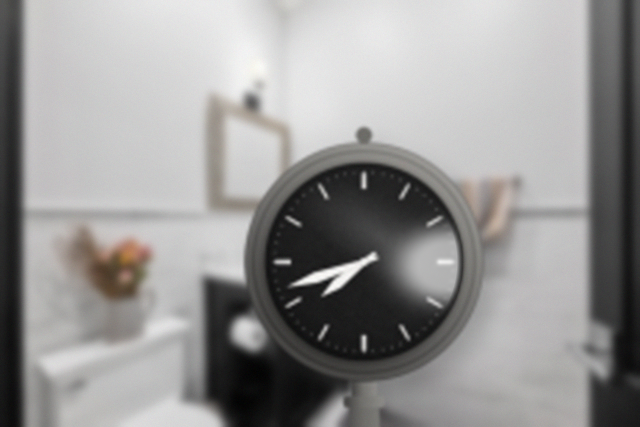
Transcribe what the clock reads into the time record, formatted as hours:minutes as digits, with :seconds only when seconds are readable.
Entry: 7:42
